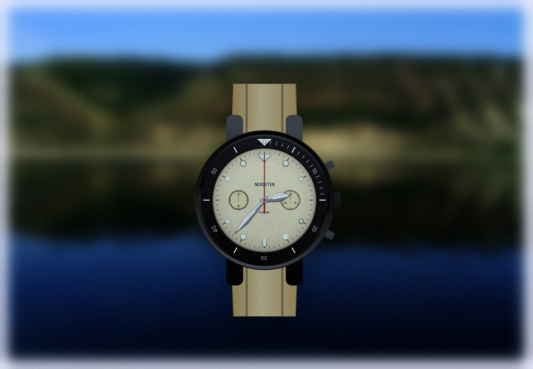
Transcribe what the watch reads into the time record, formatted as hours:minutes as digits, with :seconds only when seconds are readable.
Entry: 2:37
